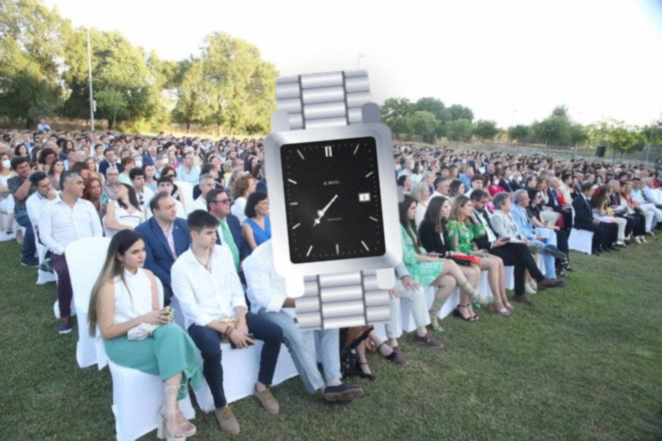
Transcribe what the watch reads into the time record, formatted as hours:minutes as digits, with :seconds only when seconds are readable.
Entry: 7:37
